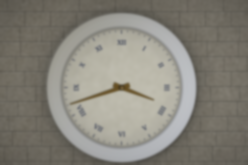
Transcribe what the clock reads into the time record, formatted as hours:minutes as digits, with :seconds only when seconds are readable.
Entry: 3:42
